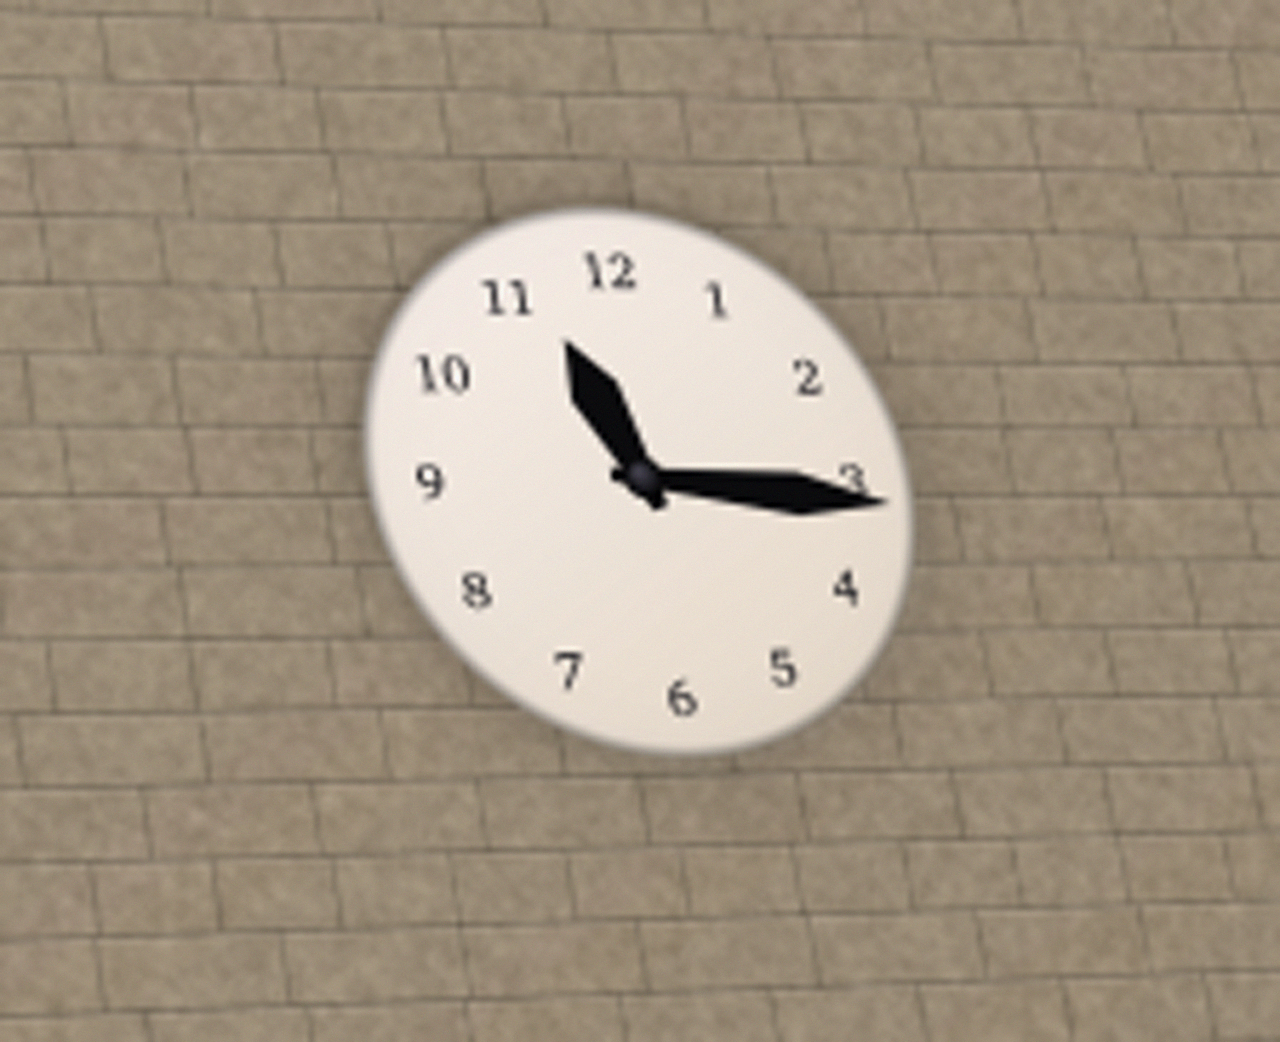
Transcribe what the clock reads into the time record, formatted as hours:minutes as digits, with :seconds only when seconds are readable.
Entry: 11:16
